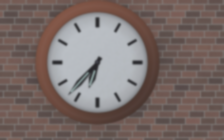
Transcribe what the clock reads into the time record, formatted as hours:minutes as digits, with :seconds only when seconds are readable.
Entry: 6:37
